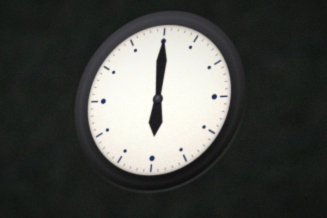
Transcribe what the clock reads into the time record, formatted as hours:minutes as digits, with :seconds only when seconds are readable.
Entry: 6:00
